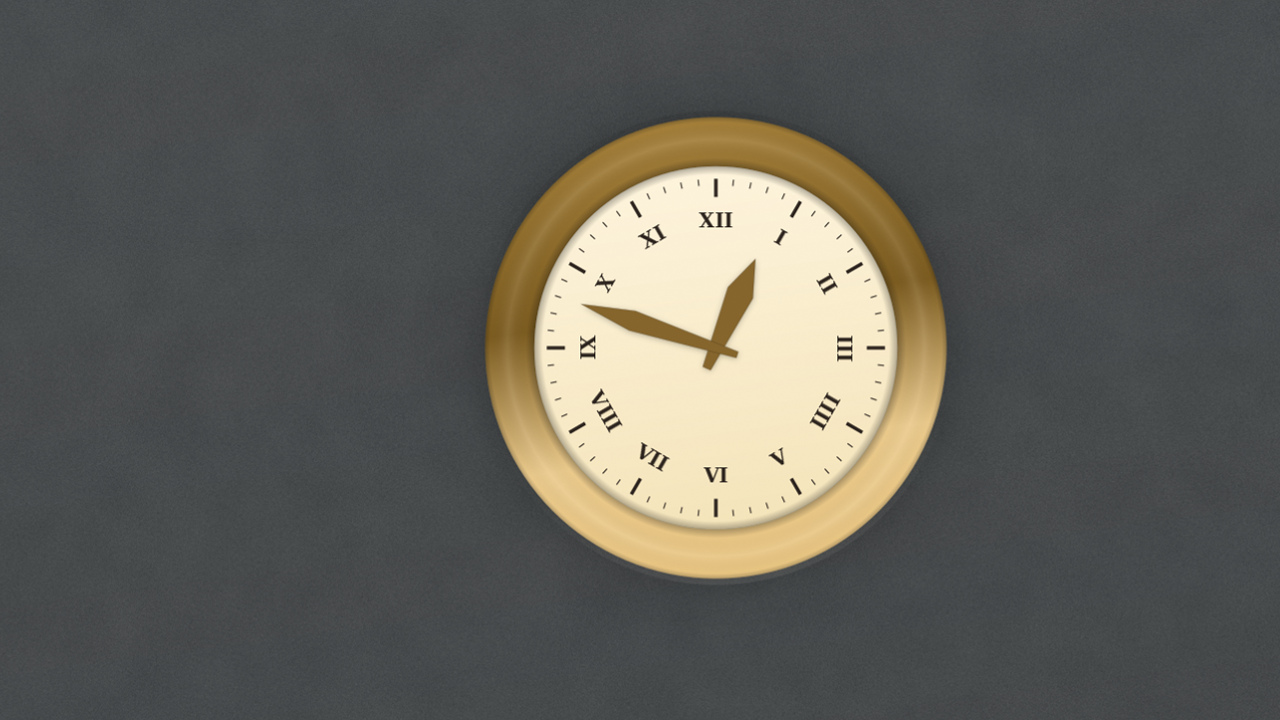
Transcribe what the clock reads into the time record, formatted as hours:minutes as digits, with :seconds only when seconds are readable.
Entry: 12:48
